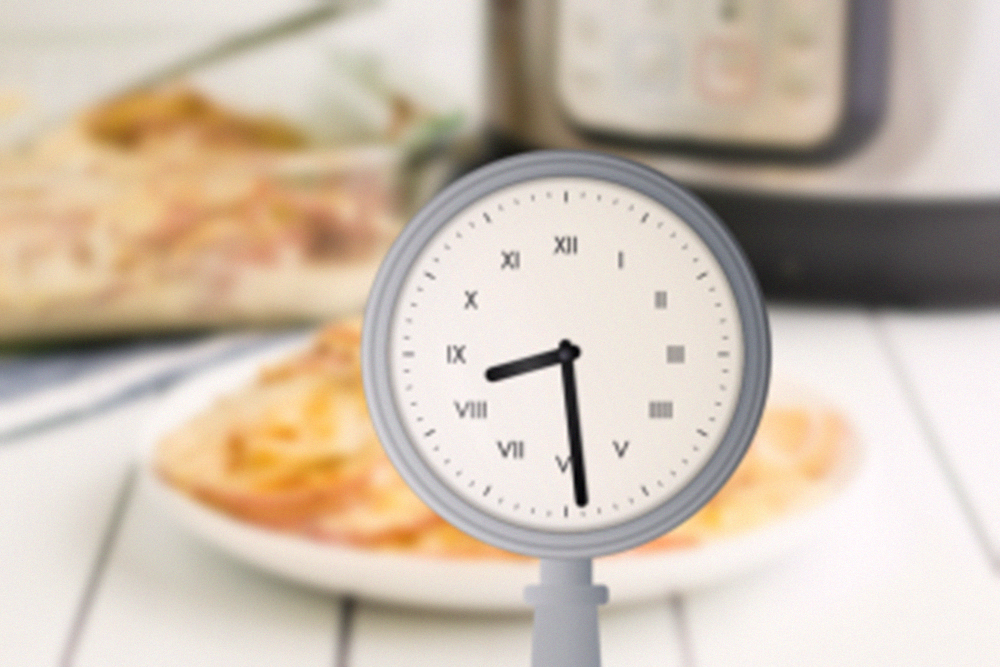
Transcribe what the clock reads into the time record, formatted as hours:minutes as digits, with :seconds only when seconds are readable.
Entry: 8:29
